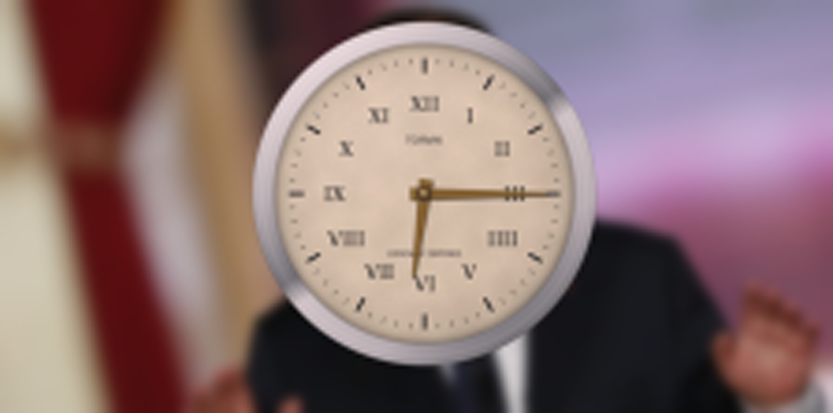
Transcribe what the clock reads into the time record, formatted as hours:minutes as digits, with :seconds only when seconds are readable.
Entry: 6:15
